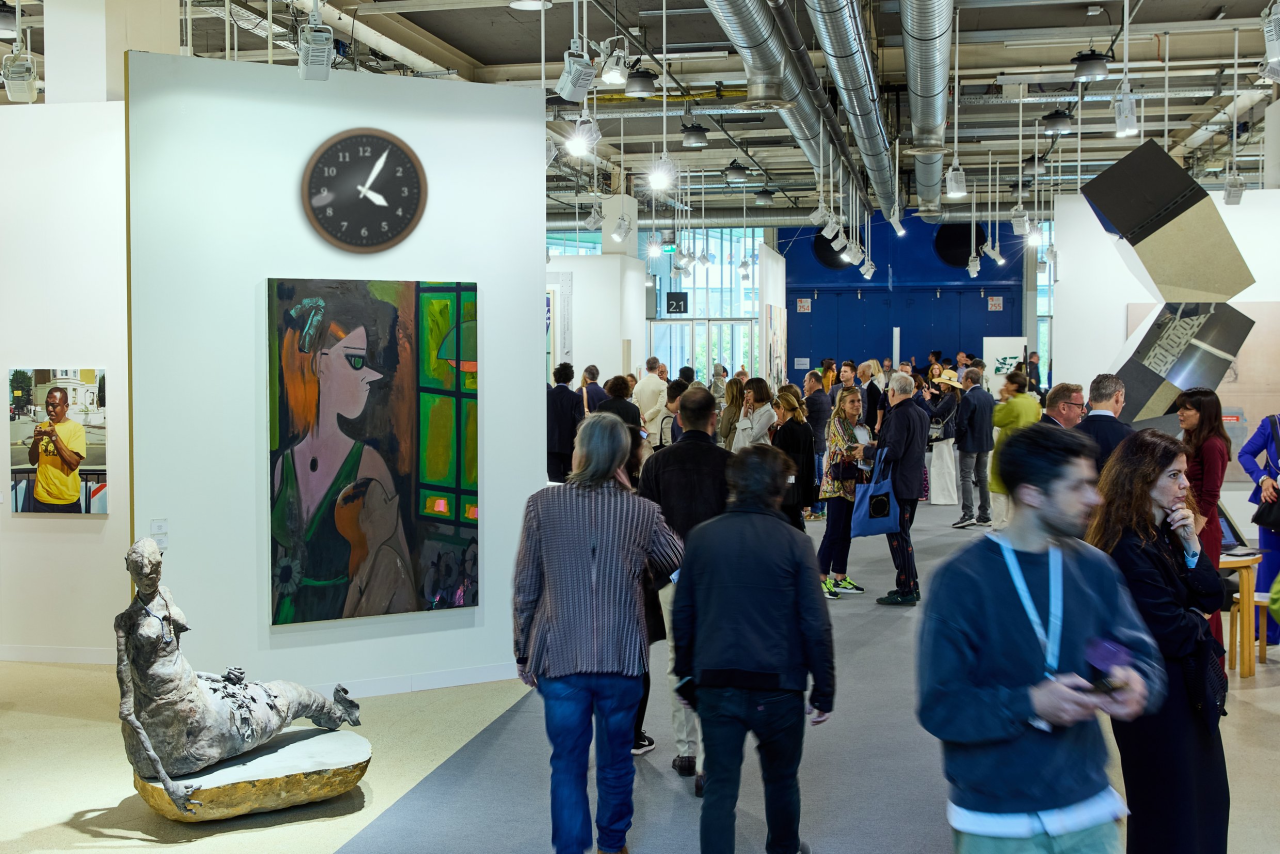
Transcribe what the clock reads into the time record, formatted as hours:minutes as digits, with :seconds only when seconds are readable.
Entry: 4:05
